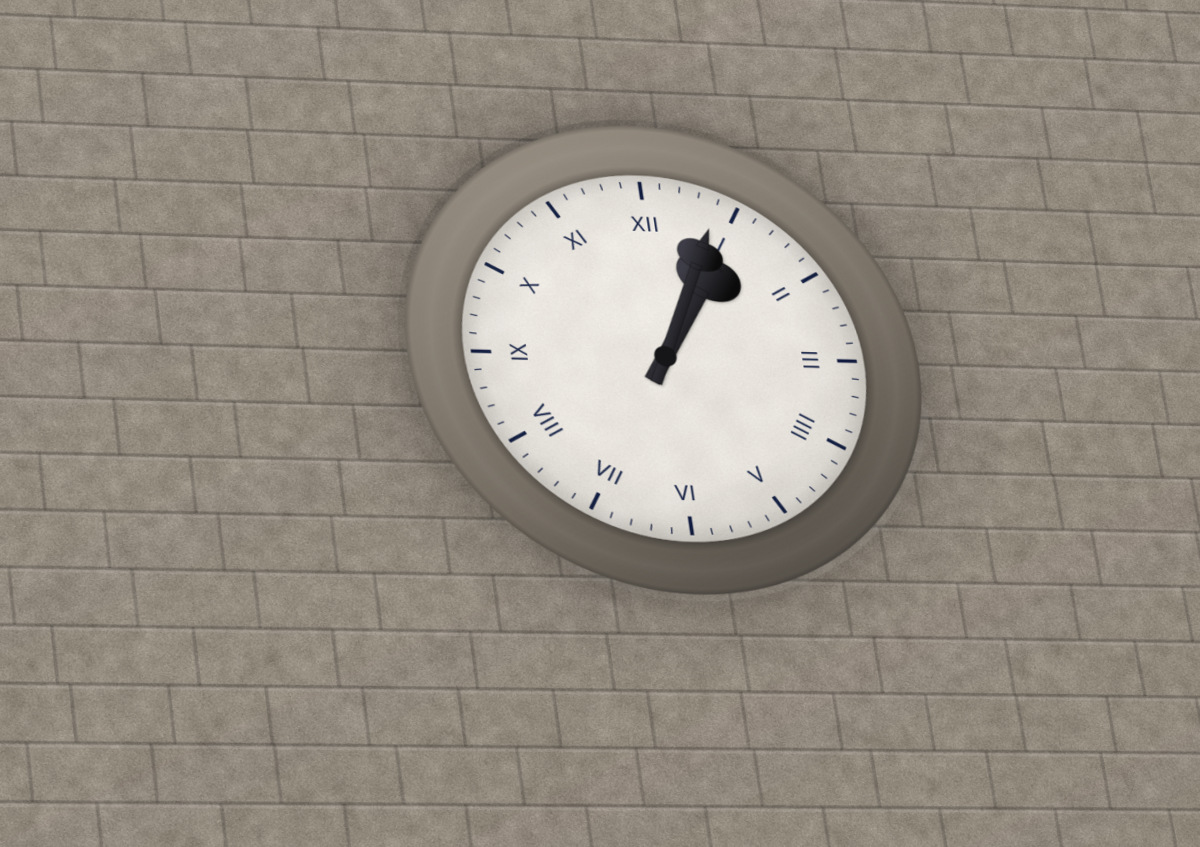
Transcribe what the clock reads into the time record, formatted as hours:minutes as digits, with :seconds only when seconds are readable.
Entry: 1:04
